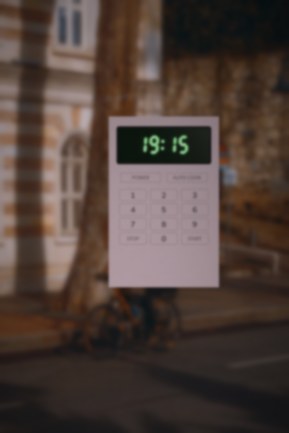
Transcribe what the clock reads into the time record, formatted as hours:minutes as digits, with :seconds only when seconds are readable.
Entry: 19:15
